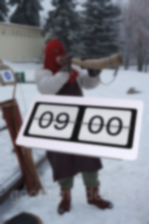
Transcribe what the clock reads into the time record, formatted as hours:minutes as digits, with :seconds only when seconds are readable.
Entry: 9:00
